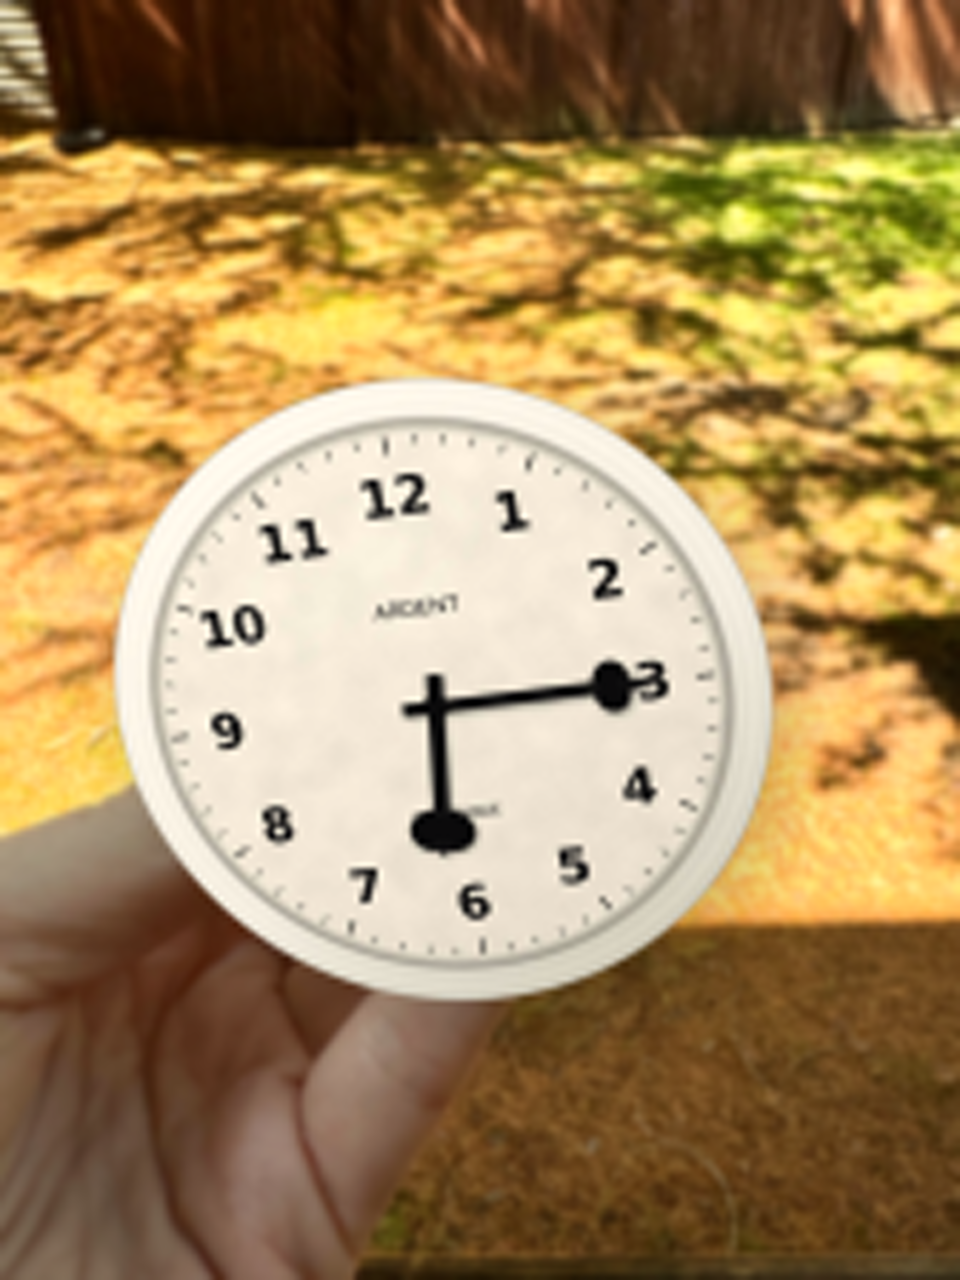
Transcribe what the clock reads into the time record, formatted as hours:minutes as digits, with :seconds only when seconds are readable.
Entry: 6:15
